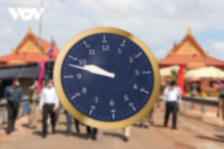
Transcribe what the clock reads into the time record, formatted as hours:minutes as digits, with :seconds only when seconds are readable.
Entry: 9:48
